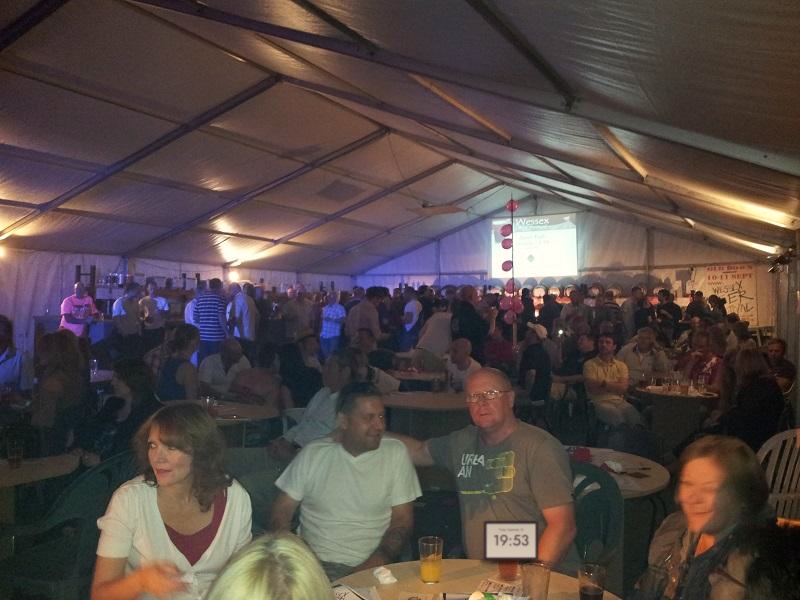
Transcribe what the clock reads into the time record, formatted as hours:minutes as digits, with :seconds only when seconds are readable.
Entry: 19:53
